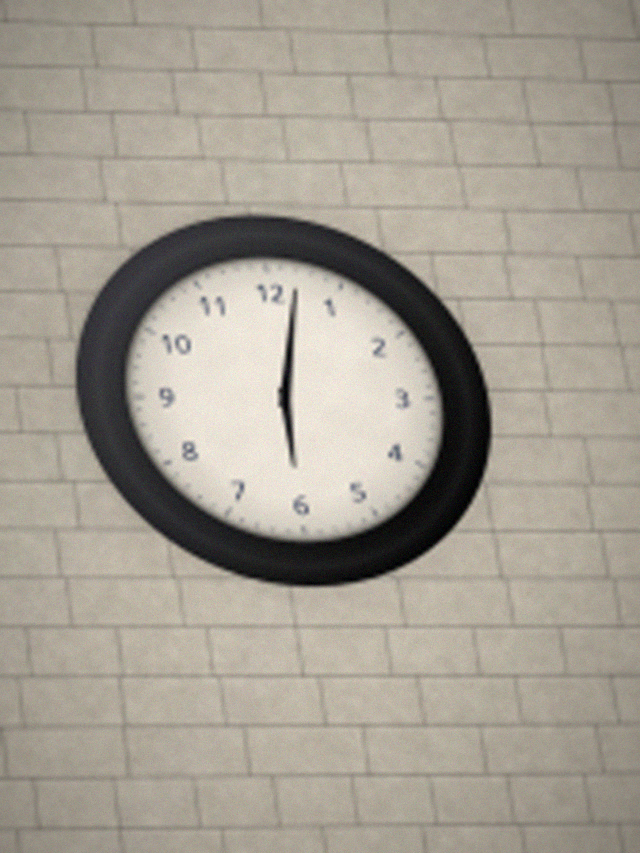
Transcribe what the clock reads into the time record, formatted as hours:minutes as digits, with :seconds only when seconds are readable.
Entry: 6:02
